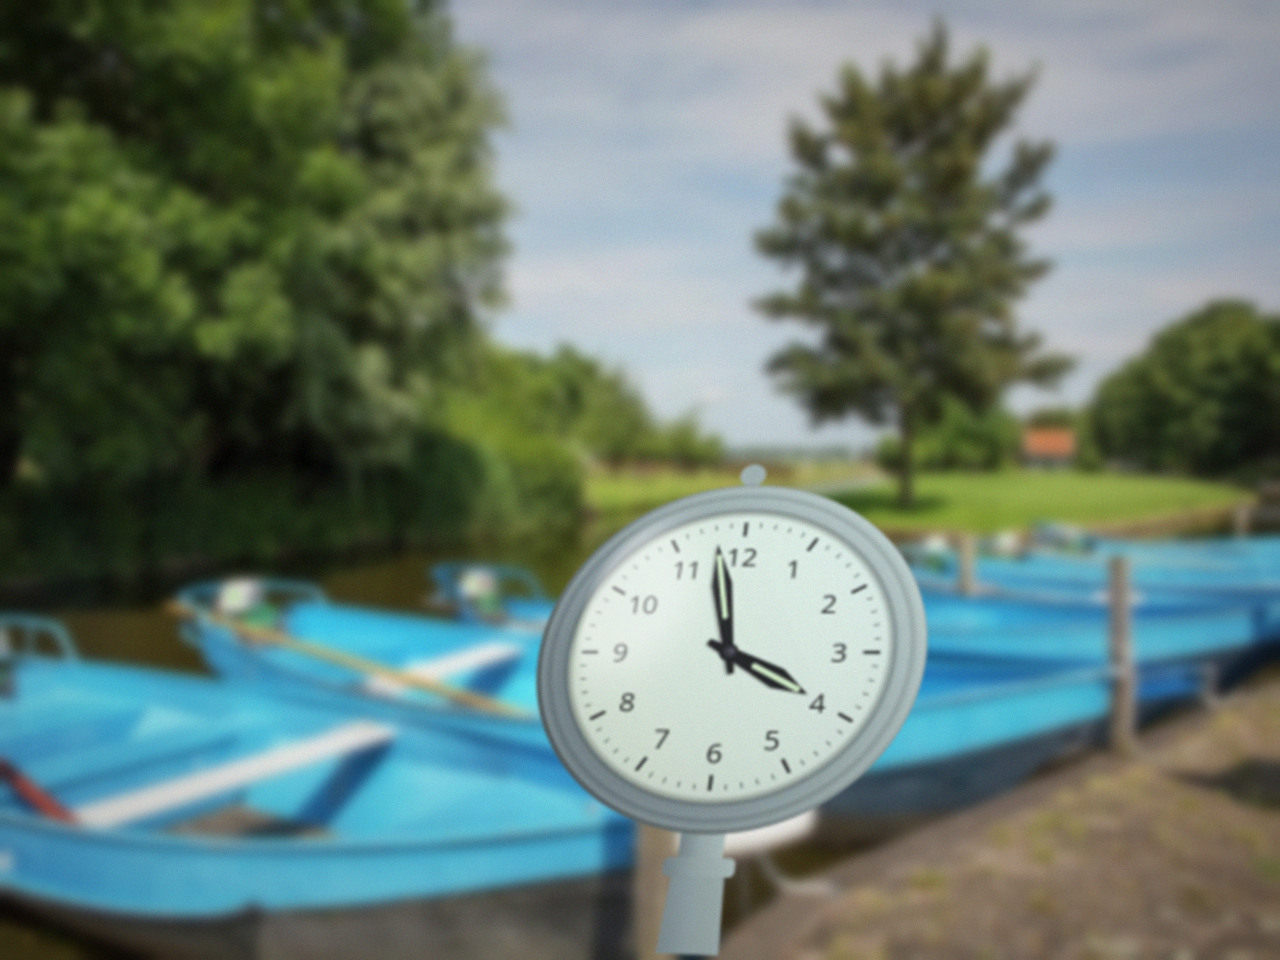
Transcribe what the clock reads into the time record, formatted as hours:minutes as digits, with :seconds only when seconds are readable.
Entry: 3:58
